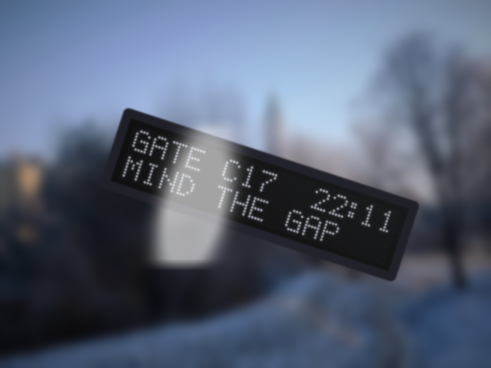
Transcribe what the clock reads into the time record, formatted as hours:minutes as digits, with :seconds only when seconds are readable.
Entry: 22:11
